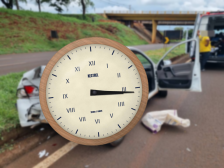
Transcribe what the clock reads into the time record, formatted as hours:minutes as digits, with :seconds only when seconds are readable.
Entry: 3:16
